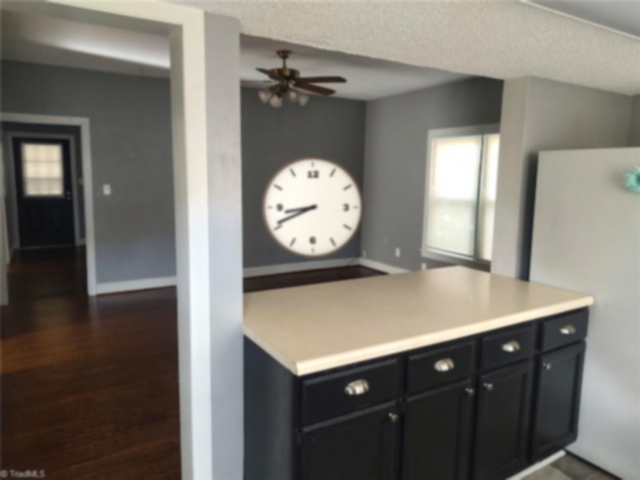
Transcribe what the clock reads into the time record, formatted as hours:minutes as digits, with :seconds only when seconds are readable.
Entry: 8:41
